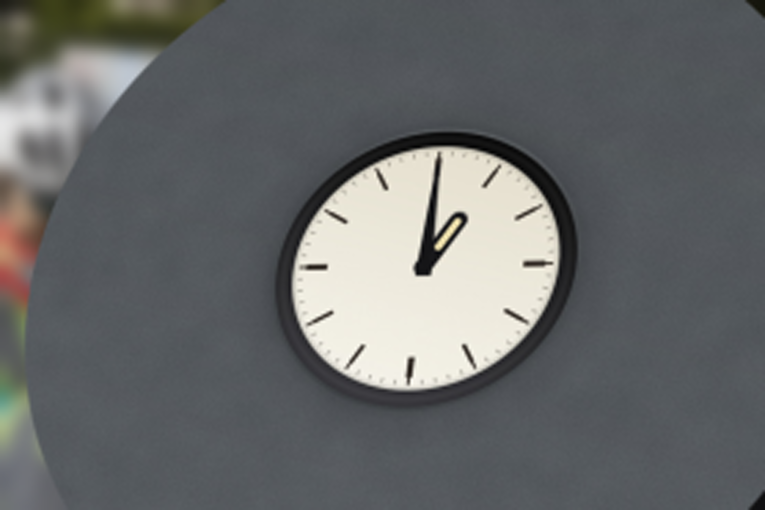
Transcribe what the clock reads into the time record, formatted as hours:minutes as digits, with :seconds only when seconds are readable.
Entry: 1:00
